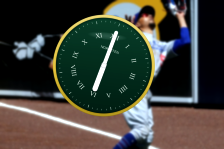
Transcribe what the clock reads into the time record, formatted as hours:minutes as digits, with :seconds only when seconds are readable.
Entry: 6:00
